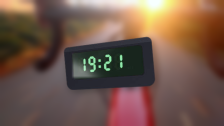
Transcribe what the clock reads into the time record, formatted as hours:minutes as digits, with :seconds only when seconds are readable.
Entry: 19:21
